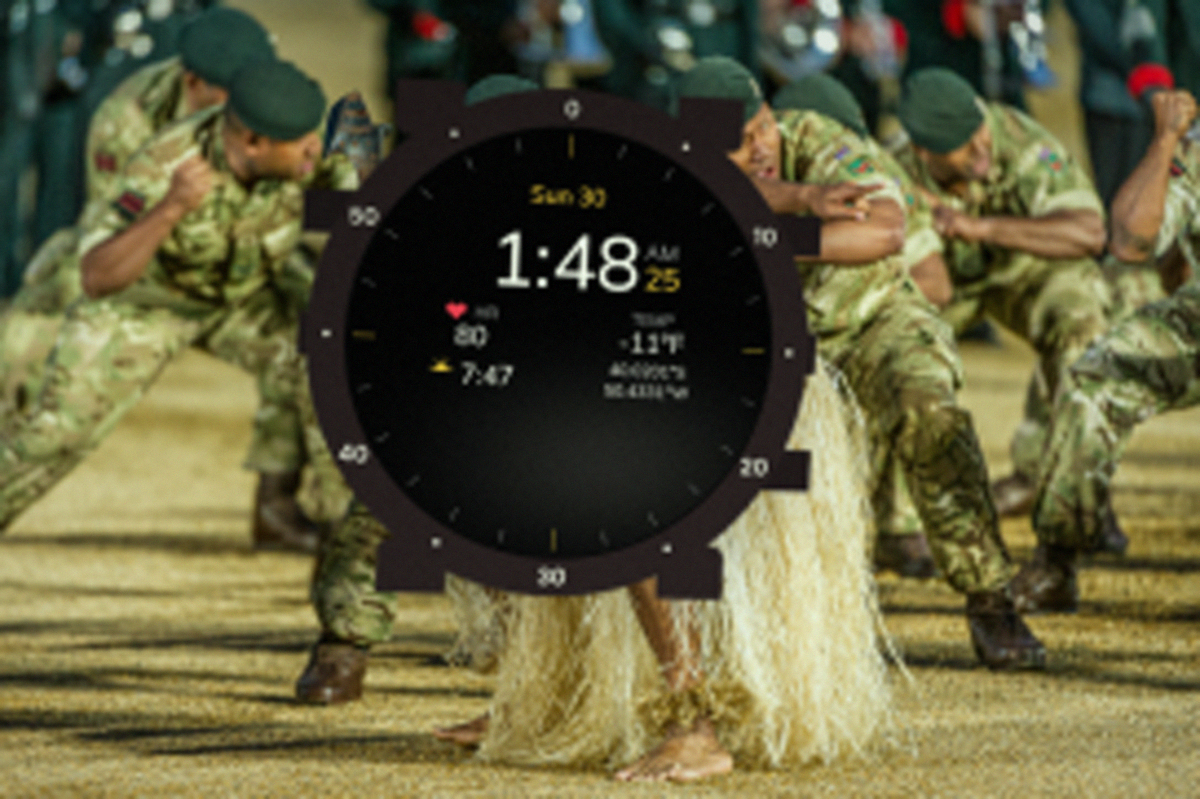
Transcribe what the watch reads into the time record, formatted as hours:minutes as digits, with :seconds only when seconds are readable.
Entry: 1:48
